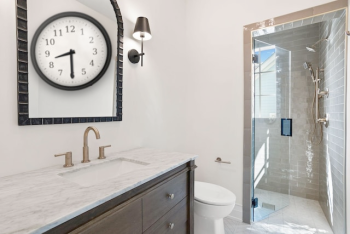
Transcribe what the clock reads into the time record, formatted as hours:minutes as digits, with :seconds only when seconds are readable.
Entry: 8:30
